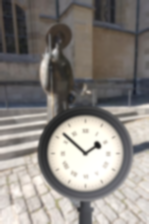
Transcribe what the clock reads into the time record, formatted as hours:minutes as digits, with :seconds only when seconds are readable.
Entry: 1:52
